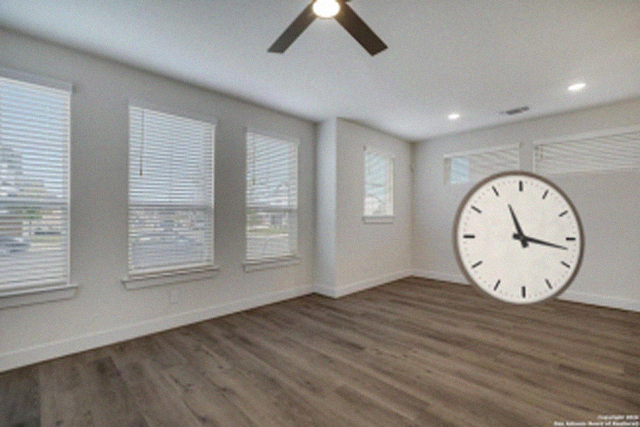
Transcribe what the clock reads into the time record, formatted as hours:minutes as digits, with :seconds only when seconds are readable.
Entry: 11:17
